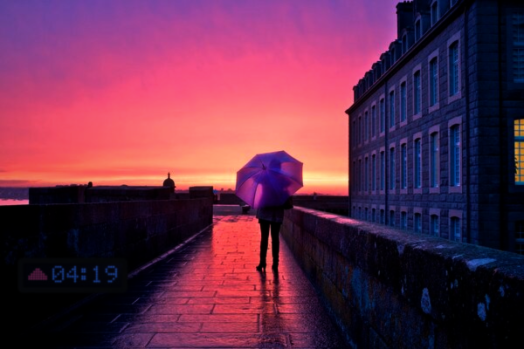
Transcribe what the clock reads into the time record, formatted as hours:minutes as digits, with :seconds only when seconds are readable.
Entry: 4:19
